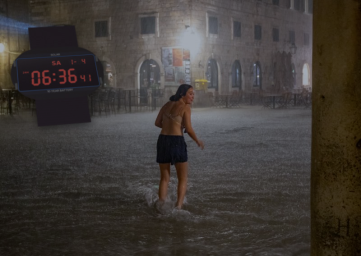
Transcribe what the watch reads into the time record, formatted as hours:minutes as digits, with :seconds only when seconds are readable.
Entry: 6:36:41
